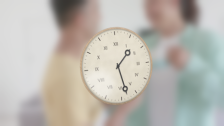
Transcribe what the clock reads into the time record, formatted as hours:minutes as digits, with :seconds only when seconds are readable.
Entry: 1:28
